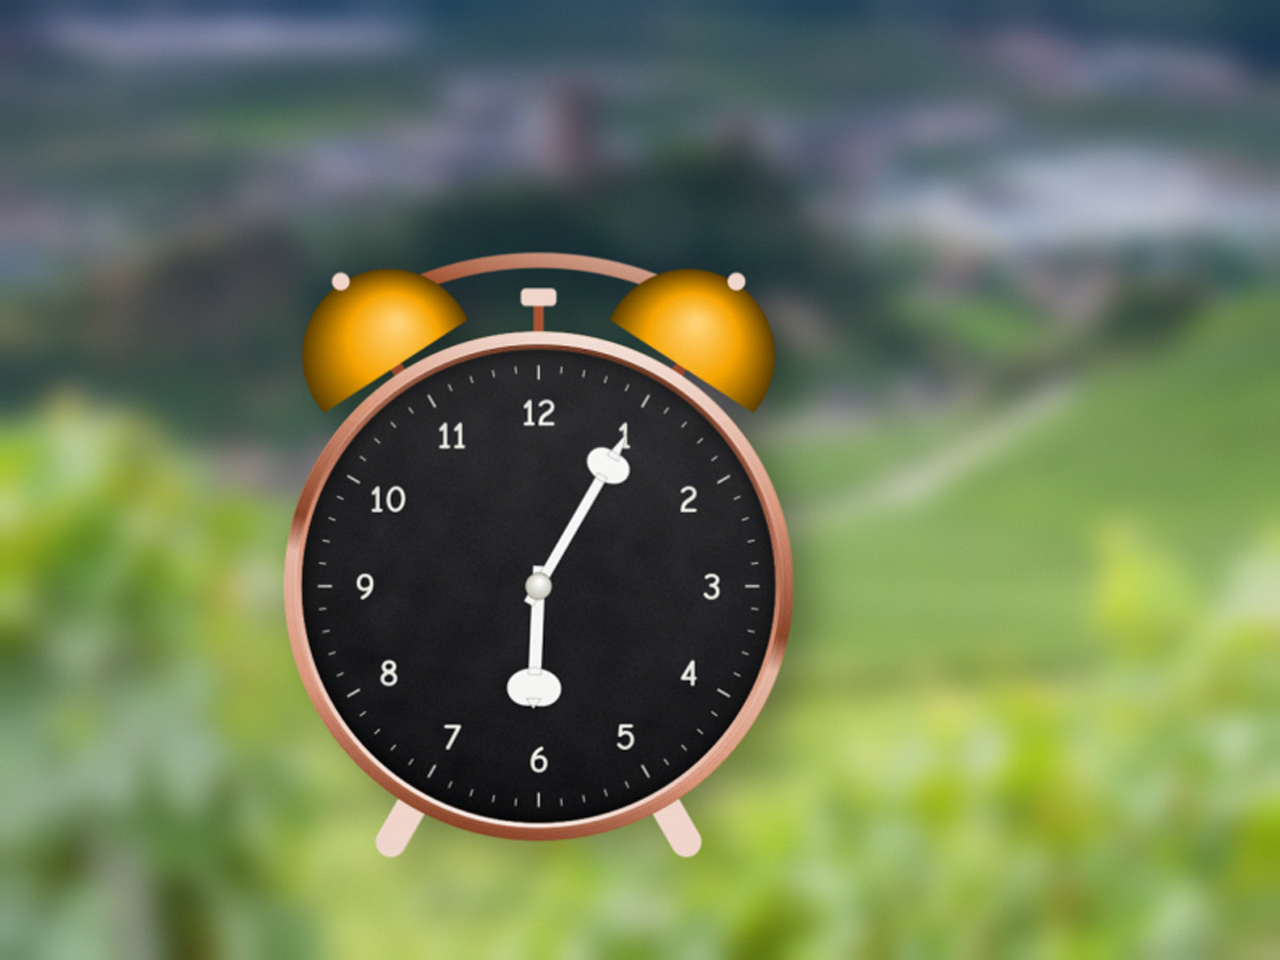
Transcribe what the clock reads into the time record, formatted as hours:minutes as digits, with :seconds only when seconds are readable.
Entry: 6:05
